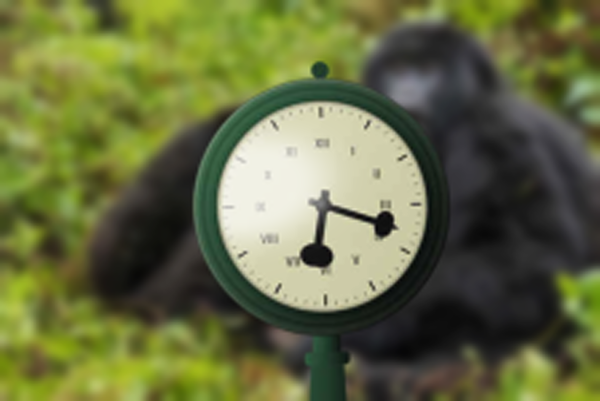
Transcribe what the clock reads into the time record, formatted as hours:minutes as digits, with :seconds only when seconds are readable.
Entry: 6:18
